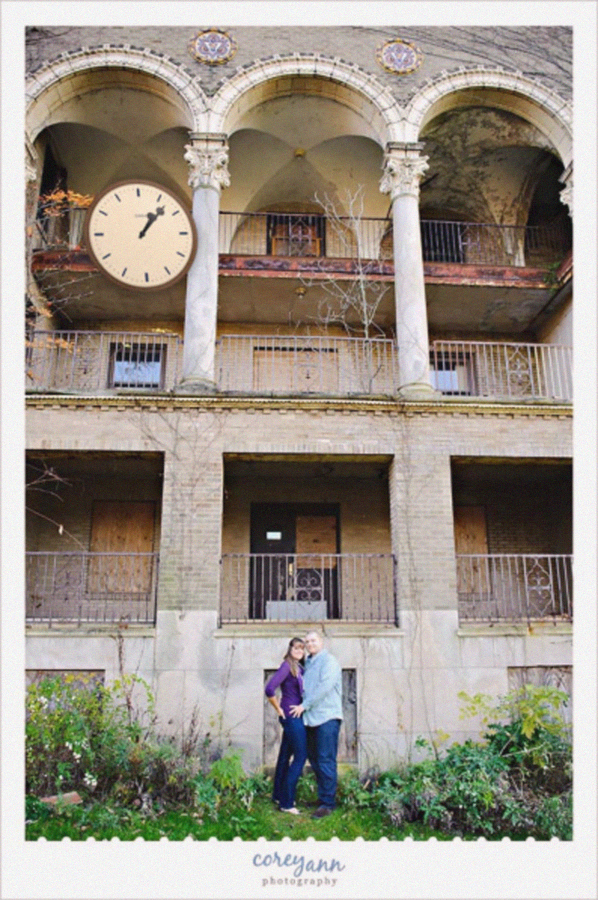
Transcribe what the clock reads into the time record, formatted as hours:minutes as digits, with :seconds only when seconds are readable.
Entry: 1:07
